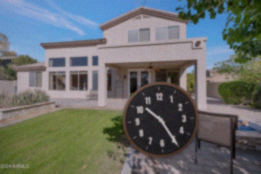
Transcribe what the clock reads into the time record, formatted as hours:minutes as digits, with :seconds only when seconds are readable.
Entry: 10:25
